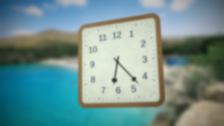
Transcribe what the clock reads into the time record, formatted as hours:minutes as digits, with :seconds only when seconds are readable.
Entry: 6:23
